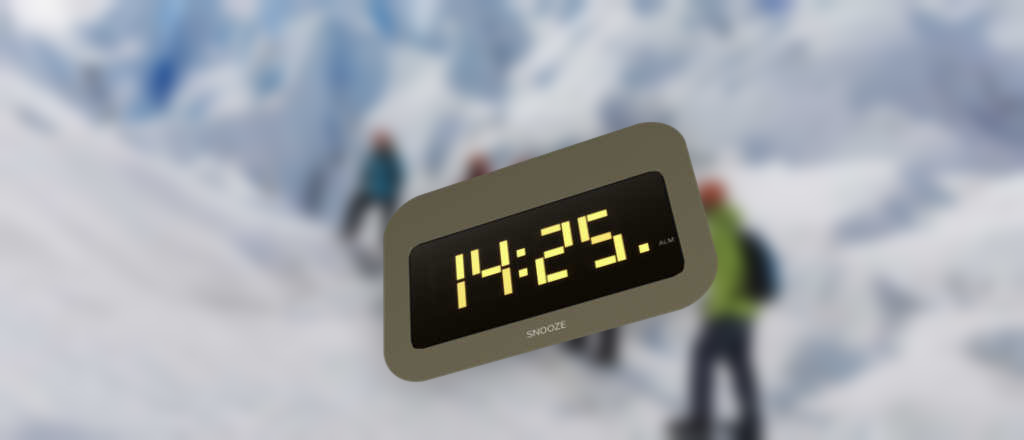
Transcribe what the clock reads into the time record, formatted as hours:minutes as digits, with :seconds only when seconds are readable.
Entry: 14:25
